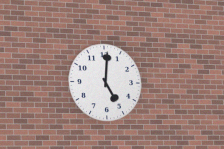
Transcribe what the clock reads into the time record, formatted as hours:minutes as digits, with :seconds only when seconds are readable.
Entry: 5:01
